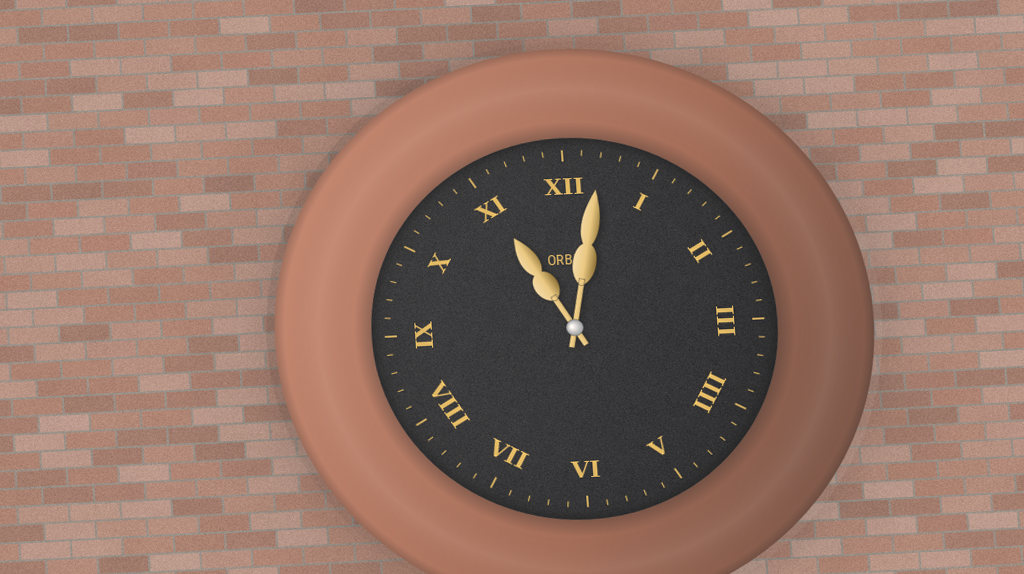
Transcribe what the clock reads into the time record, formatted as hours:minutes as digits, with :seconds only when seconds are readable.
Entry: 11:02
